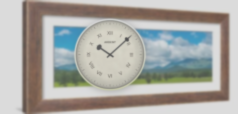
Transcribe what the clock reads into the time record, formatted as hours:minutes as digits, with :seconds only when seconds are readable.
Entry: 10:08
